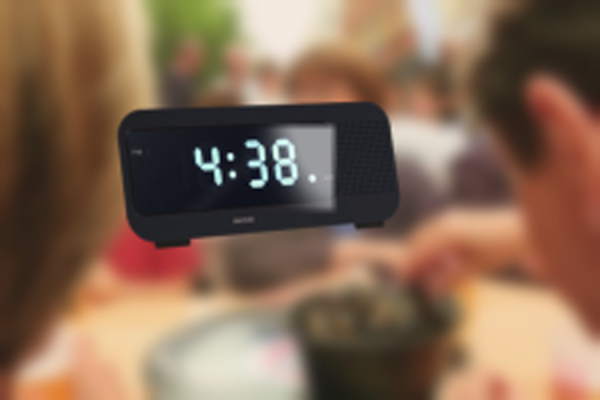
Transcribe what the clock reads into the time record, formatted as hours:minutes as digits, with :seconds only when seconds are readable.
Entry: 4:38
